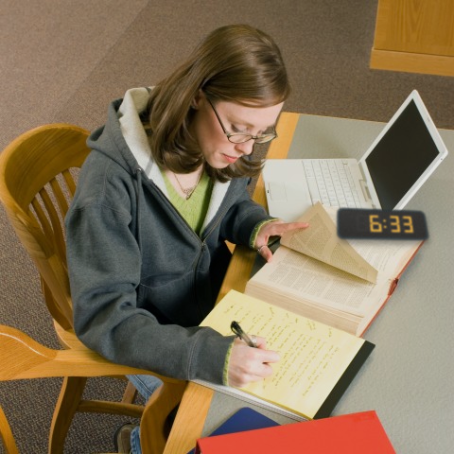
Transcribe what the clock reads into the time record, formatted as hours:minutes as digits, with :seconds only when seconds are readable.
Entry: 6:33
